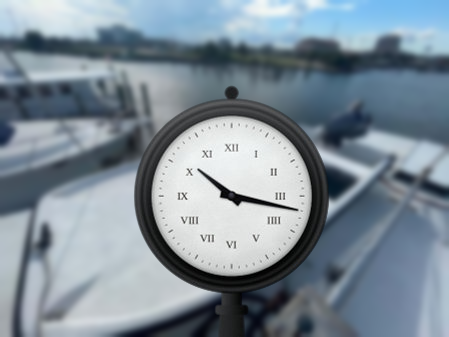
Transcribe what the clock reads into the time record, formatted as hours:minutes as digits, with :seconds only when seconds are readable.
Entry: 10:17
